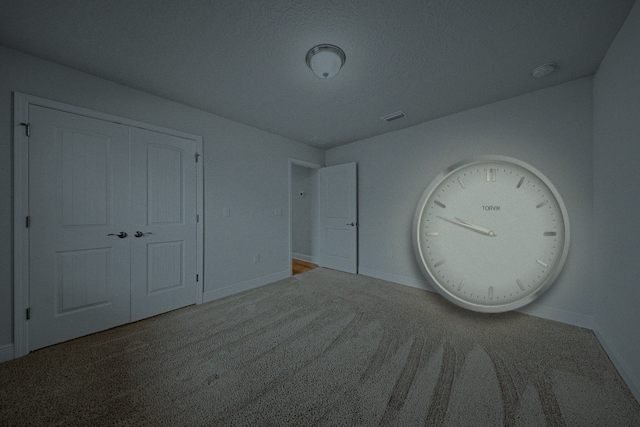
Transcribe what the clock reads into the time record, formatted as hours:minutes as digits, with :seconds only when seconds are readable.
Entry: 9:48
